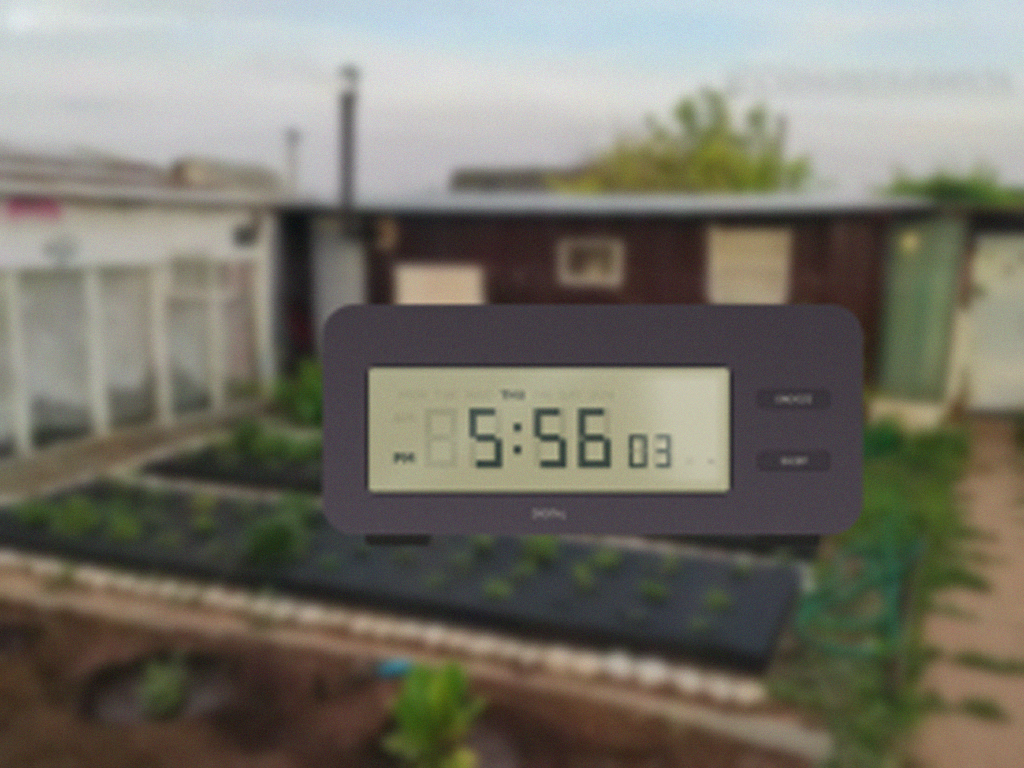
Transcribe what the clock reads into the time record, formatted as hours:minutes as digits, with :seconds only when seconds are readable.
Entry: 5:56:03
